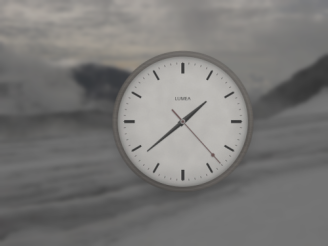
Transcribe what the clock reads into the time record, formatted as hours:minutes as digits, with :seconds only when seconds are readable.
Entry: 1:38:23
